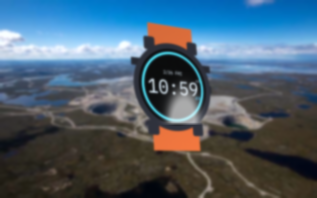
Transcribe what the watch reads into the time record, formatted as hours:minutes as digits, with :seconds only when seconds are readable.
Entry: 10:59
